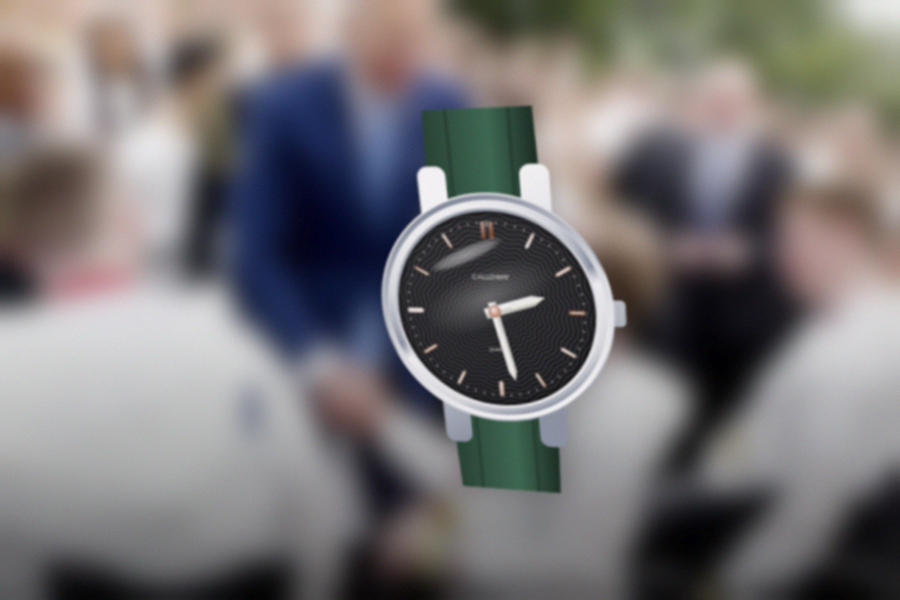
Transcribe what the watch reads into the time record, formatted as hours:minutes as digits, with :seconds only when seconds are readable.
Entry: 2:28
